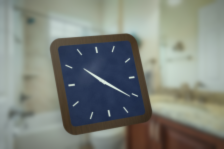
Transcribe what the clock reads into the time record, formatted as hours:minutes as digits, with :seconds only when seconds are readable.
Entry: 10:21
